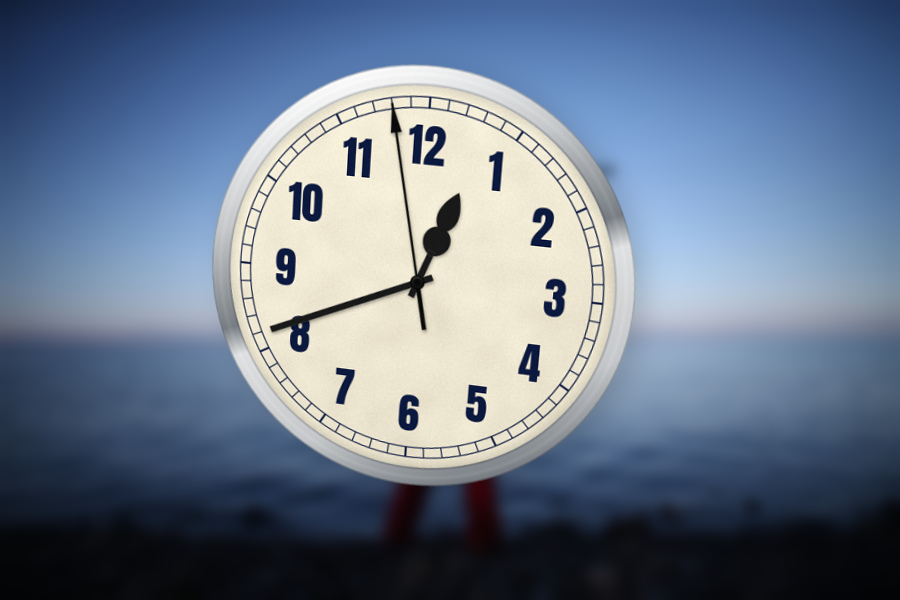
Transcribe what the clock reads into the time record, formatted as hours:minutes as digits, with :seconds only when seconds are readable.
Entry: 12:40:58
